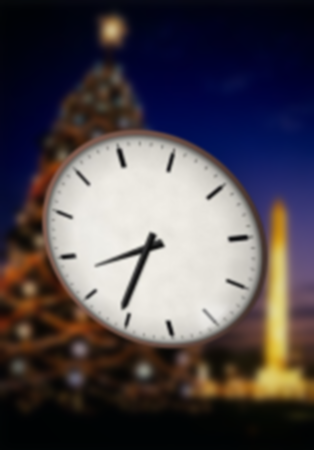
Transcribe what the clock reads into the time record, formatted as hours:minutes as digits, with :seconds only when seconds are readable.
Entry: 8:36
